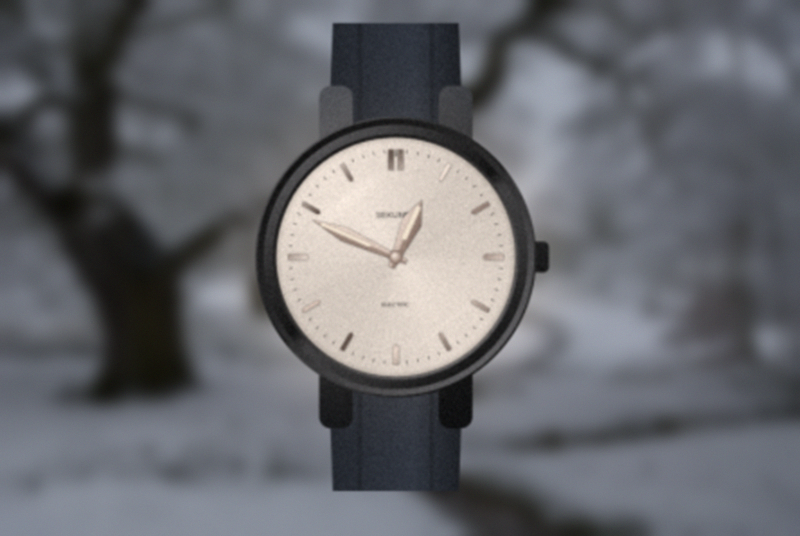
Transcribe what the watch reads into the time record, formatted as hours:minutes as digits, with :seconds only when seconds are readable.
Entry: 12:49
